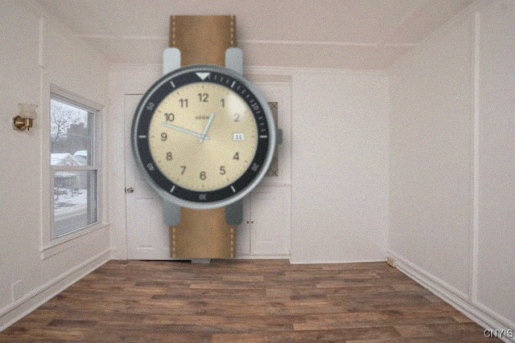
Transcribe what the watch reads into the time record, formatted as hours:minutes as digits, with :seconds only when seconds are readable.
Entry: 12:48
